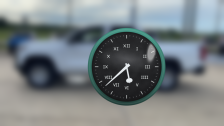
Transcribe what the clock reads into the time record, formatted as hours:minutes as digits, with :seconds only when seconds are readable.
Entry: 5:38
